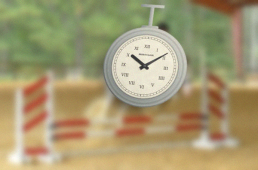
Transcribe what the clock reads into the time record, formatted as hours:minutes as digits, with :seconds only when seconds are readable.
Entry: 10:09
